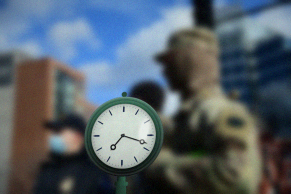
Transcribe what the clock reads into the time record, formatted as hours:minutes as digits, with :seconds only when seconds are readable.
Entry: 7:18
